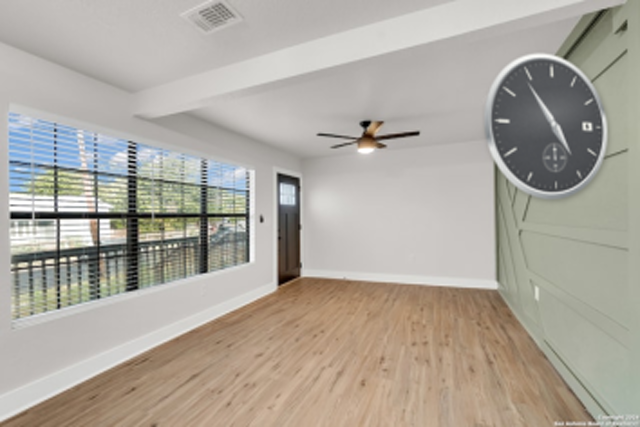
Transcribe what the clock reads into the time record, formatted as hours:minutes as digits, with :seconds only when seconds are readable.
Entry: 4:54
